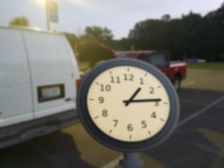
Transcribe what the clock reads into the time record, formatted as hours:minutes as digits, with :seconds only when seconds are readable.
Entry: 1:14
